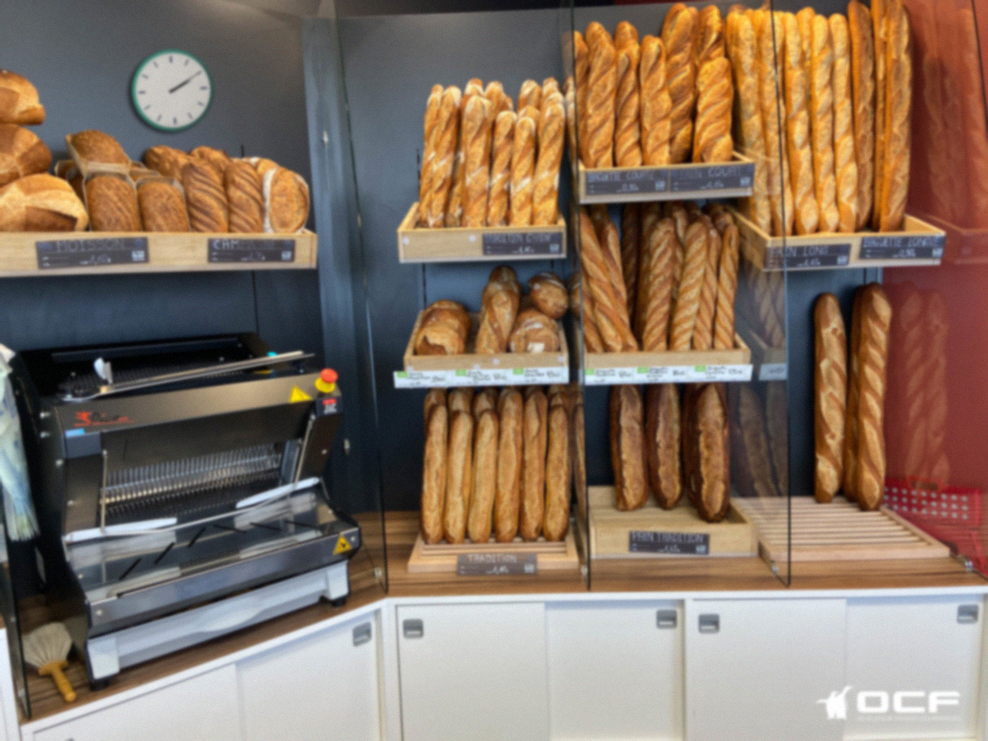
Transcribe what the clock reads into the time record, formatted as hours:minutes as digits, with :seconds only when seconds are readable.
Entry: 2:10
